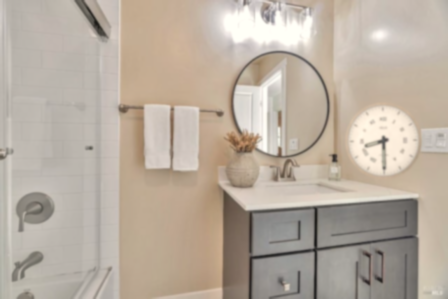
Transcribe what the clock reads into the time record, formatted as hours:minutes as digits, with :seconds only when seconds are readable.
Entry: 8:30
